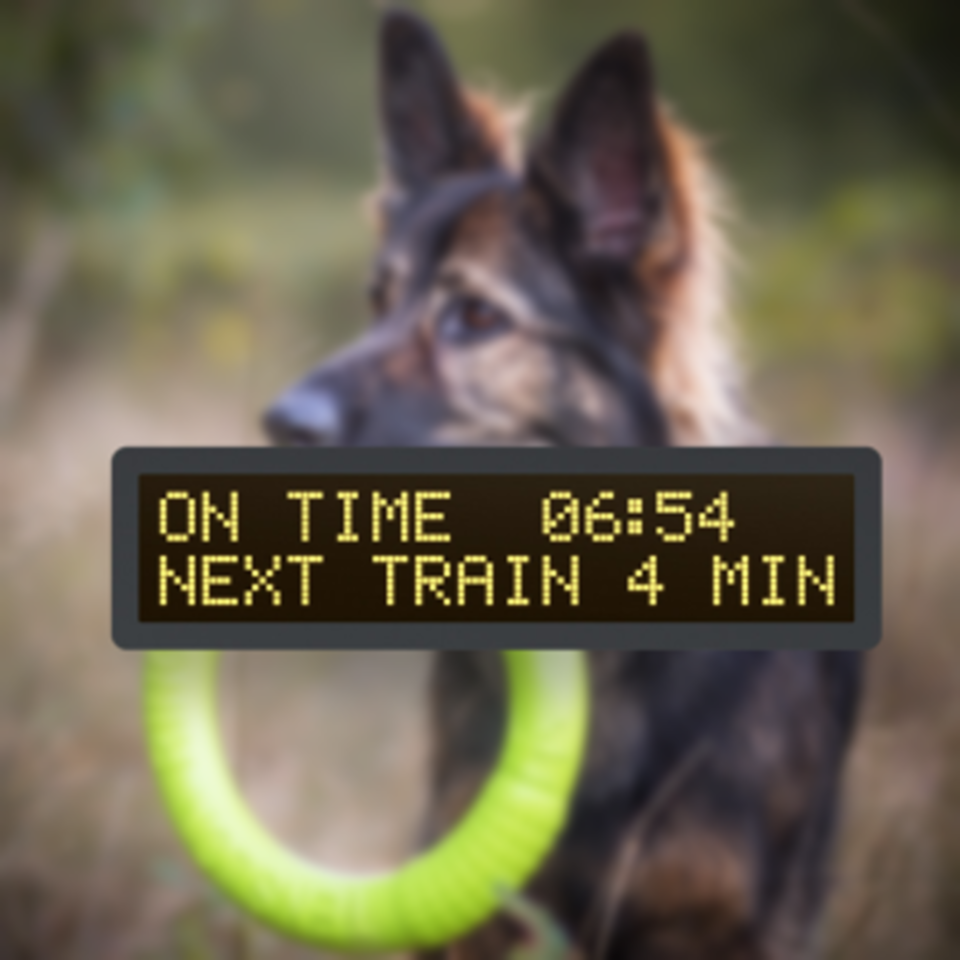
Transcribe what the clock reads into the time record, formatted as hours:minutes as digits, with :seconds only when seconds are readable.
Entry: 6:54
